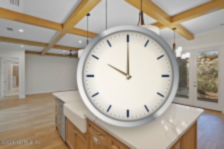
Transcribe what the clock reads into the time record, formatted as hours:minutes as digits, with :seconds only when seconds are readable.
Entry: 10:00
